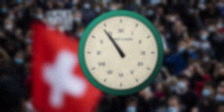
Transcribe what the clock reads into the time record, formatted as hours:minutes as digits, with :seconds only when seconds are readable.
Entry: 10:54
